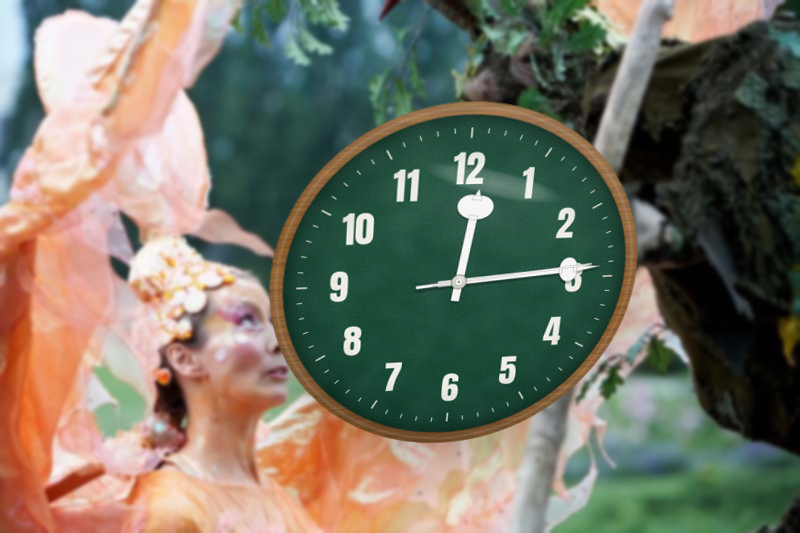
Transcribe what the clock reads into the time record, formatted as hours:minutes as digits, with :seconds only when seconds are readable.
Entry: 12:14:14
